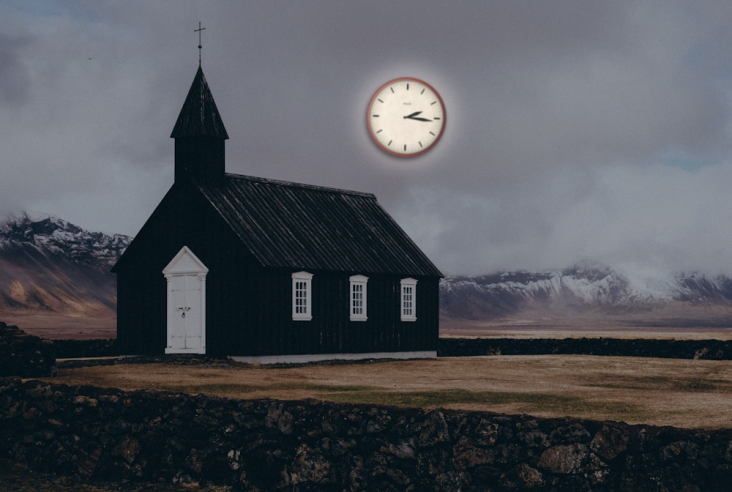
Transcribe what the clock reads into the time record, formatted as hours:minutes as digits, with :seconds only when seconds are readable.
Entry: 2:16
